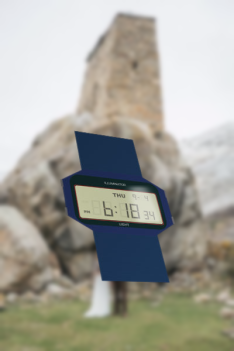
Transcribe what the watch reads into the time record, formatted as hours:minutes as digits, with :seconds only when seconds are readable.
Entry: 6:18:34
